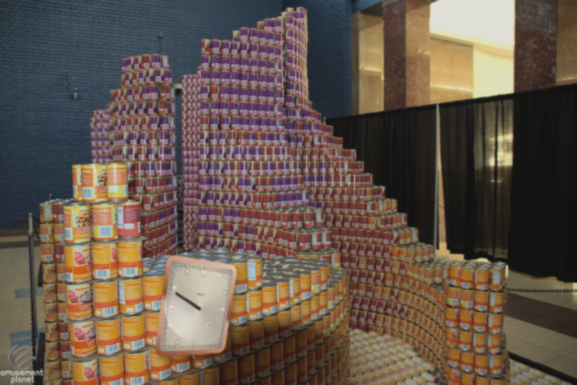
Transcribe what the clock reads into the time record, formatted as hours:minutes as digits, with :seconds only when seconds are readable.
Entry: 9:49
